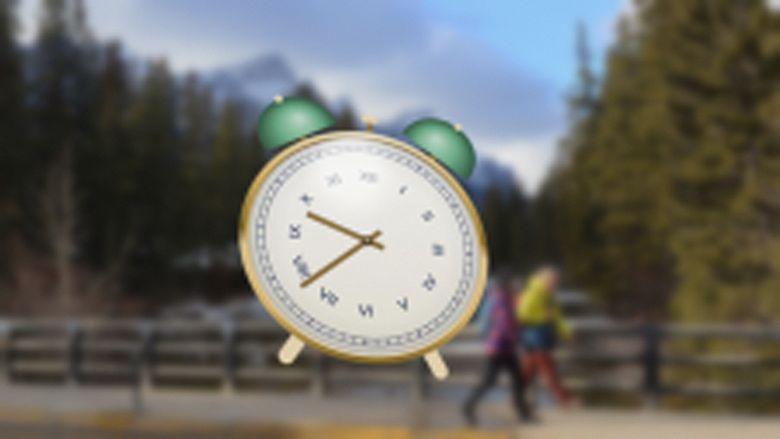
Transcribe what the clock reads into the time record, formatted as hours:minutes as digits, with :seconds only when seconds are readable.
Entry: 9:38
